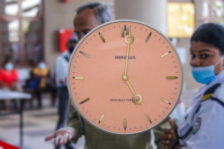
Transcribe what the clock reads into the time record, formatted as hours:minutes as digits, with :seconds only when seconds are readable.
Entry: 5:01
